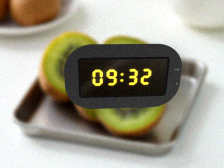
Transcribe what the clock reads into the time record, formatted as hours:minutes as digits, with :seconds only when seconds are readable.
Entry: 9:32
